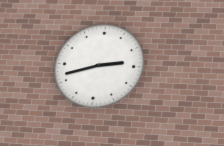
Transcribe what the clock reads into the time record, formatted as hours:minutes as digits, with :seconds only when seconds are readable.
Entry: 2:42
